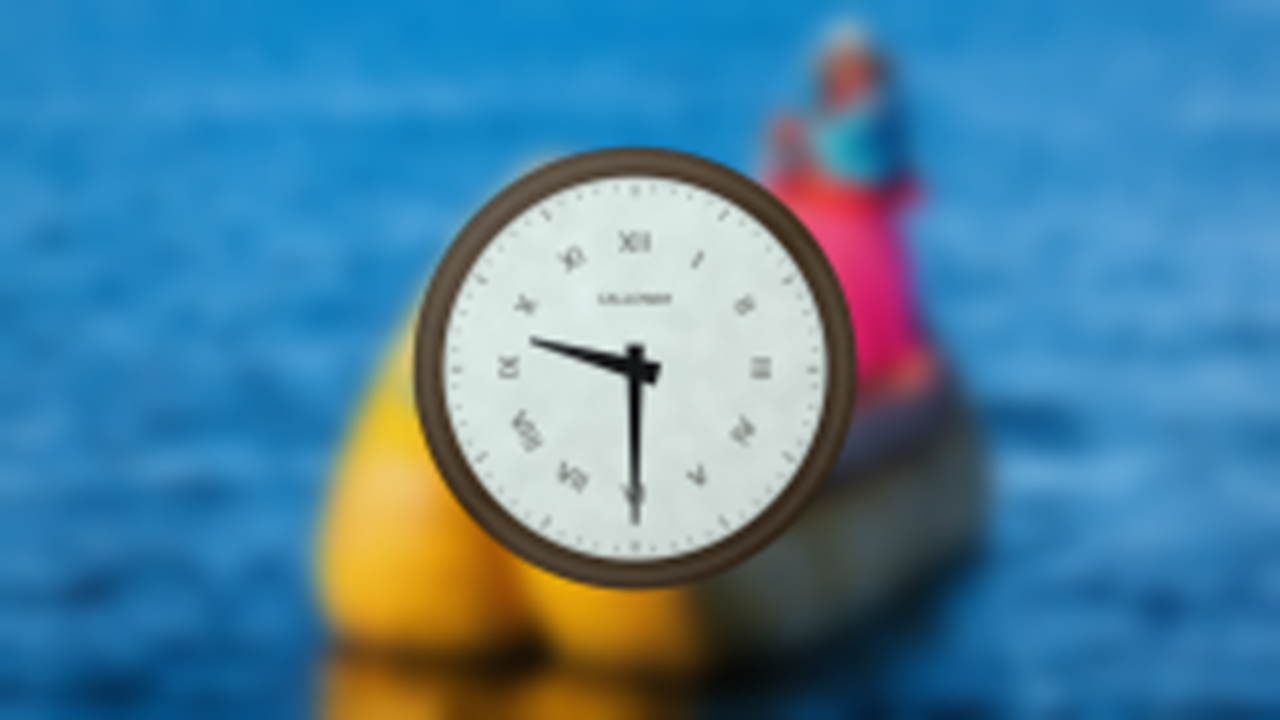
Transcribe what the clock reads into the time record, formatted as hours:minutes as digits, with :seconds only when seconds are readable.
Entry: 9:30
